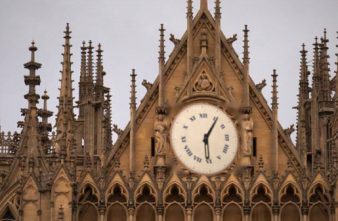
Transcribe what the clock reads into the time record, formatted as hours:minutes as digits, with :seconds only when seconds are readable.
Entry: 6:06
